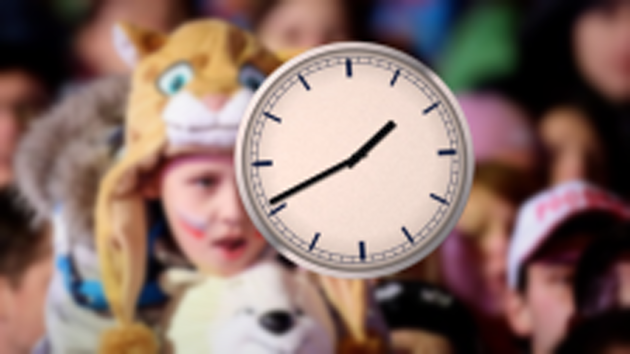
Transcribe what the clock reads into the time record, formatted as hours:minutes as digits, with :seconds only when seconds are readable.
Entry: 1:41
